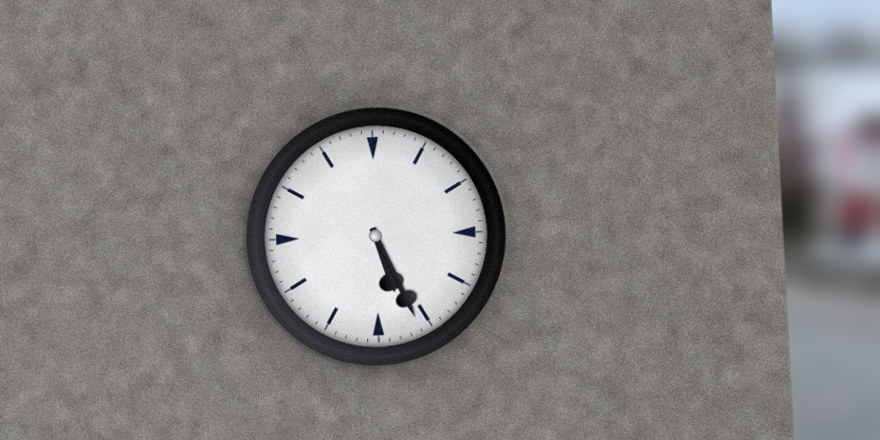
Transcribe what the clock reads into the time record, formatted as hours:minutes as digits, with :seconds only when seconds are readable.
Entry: 5:26
